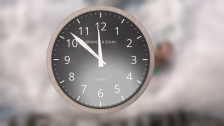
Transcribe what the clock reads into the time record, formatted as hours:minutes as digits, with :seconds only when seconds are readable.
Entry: 11:52
